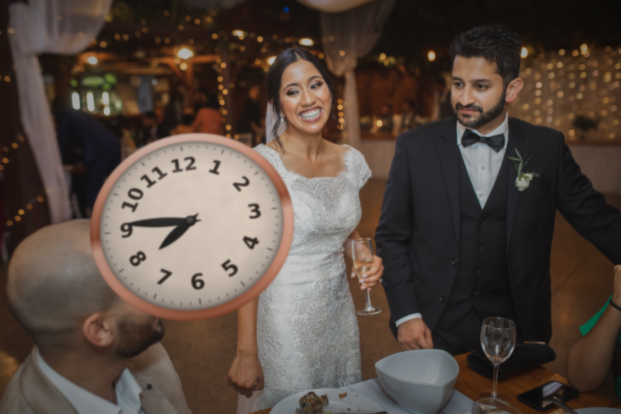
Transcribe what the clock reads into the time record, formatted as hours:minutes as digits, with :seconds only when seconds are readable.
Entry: 7:46
